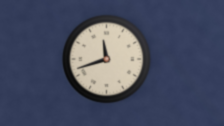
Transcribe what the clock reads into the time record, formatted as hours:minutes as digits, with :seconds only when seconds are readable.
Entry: 11:42
